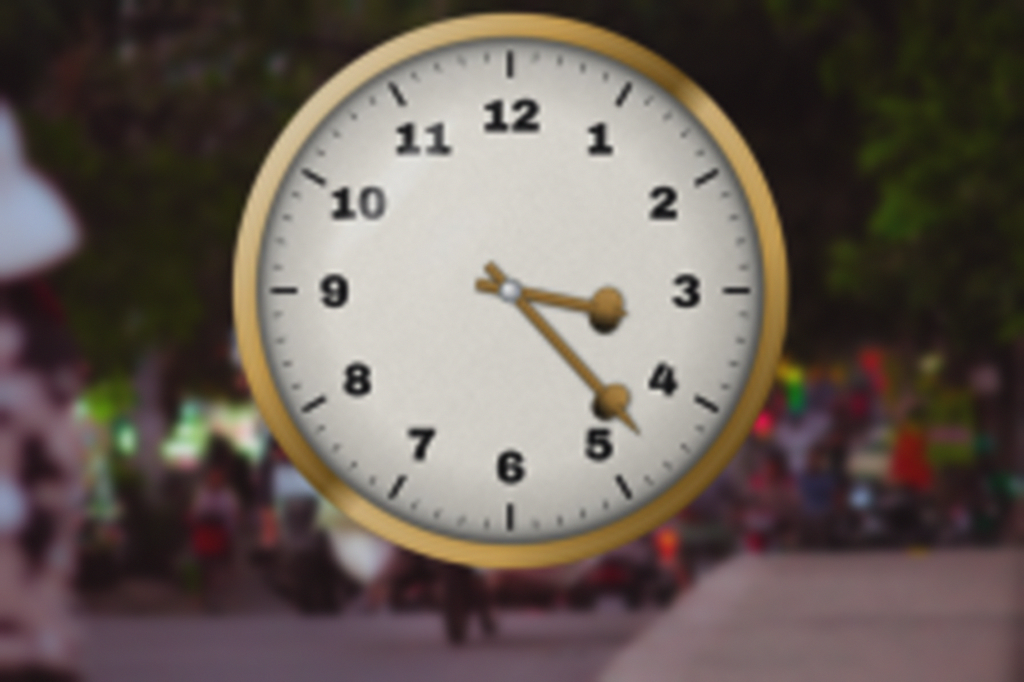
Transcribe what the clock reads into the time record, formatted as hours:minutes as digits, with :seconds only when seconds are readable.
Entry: 3:23
